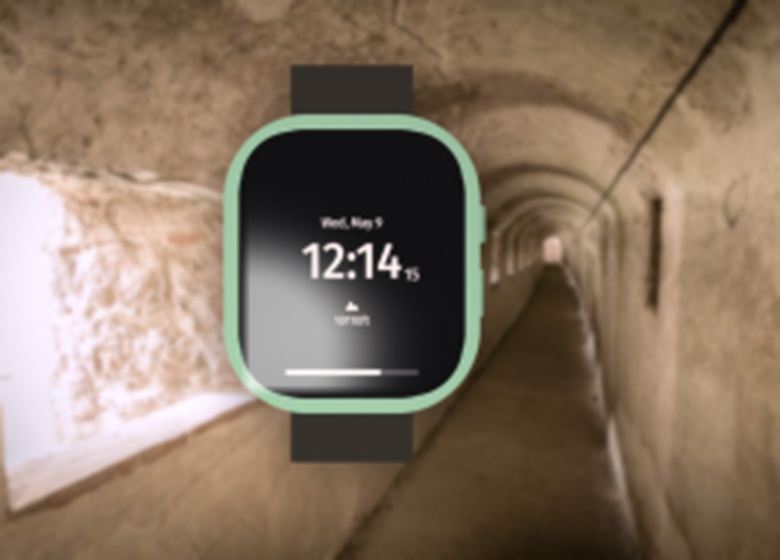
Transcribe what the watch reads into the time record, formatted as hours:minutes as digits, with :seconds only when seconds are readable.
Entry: 12:14
